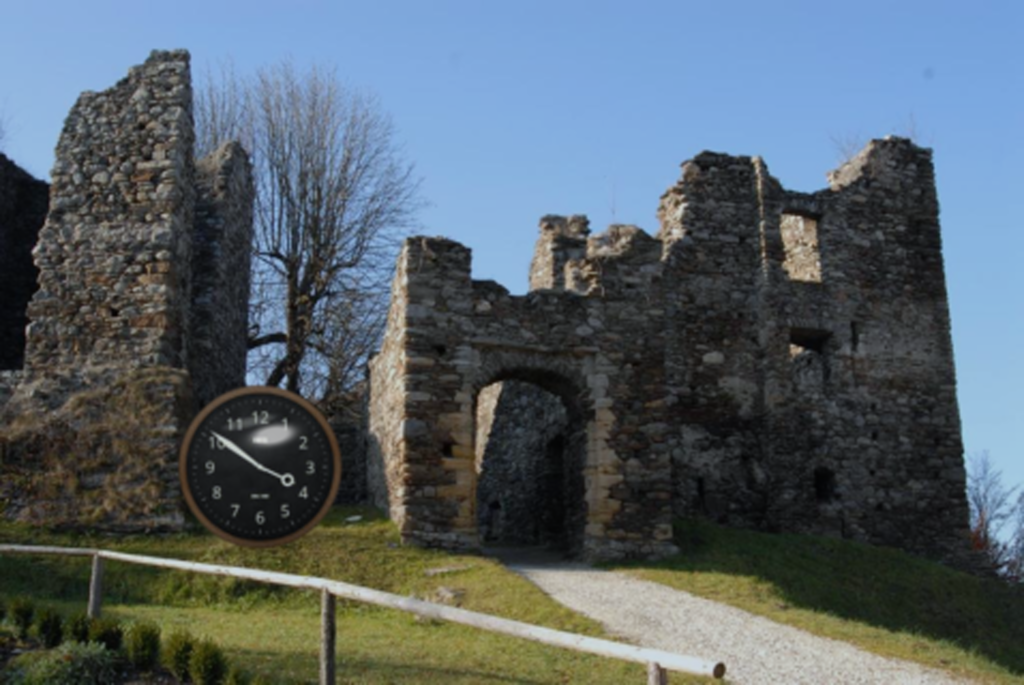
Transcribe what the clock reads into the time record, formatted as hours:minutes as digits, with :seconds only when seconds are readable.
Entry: 3:51
